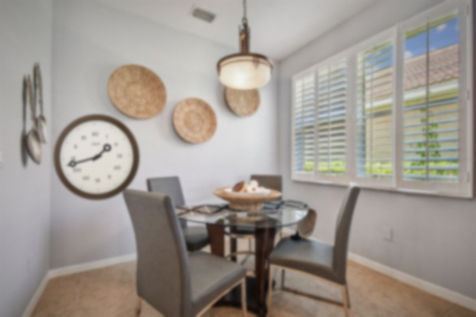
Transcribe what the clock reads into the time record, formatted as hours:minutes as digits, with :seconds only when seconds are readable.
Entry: 1:43
